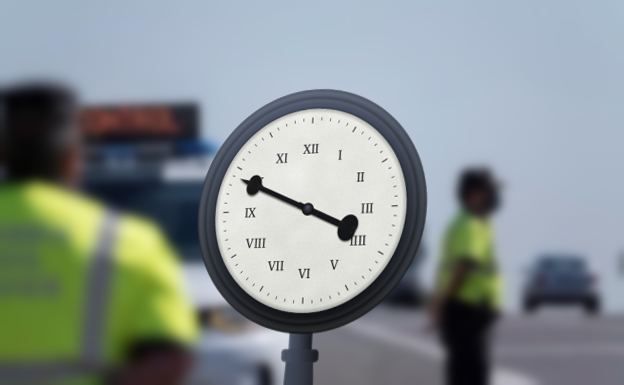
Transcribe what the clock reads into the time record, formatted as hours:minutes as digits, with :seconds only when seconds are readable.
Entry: 3:49
